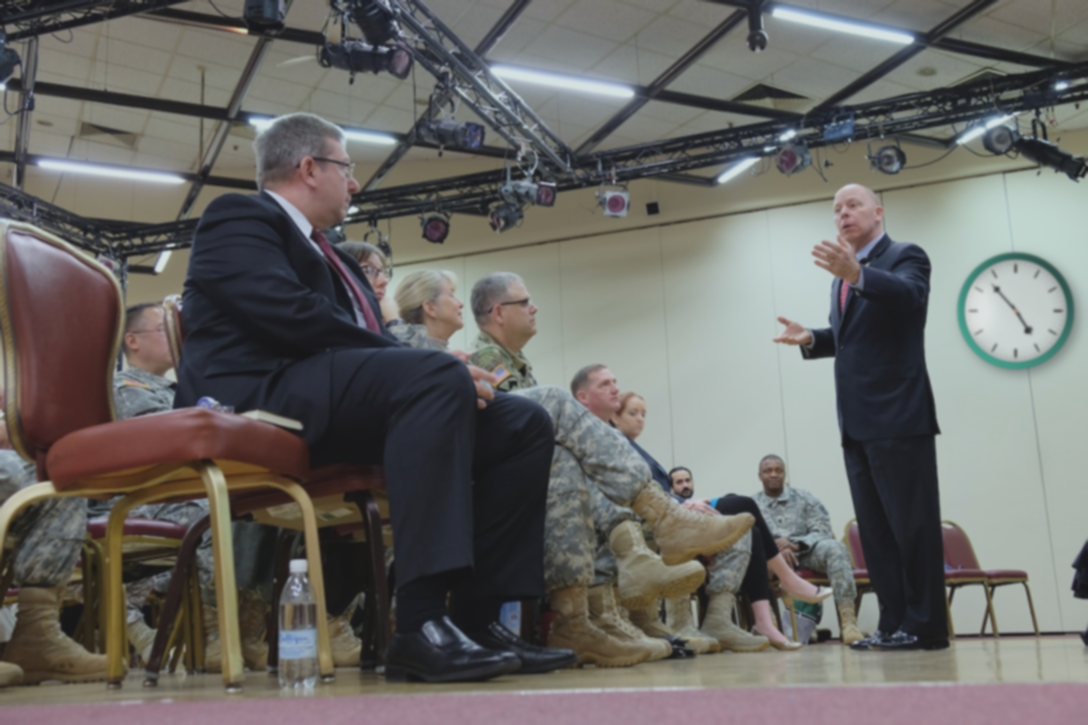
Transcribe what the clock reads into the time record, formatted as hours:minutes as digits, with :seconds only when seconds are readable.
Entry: 4:53
